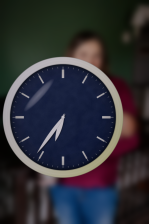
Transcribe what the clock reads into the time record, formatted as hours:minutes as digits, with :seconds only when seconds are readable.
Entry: 6:36
